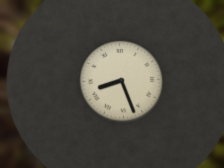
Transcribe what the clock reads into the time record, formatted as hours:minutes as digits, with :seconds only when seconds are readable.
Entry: 8:27
